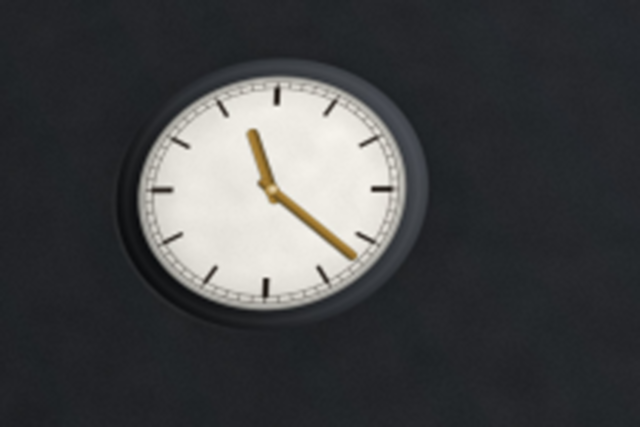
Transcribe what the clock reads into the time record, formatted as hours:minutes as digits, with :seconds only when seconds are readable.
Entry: 11:22
